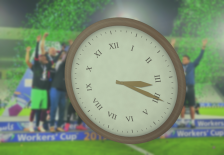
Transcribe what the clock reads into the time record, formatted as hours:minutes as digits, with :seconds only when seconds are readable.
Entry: 3:20
